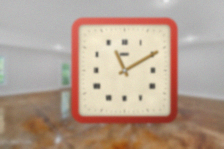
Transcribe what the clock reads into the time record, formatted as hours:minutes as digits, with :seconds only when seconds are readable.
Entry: 11:10
